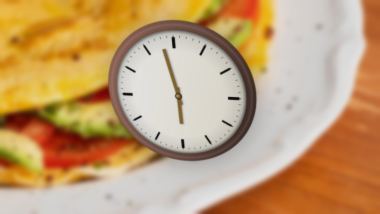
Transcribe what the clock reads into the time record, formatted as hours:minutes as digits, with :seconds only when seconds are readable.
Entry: 5:58
